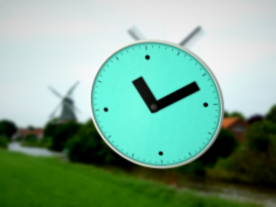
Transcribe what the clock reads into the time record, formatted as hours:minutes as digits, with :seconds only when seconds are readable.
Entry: 11:11
